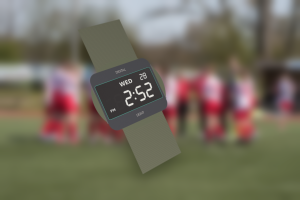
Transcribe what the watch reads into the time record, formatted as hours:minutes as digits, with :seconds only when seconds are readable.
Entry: 2:52
